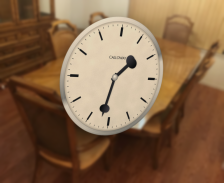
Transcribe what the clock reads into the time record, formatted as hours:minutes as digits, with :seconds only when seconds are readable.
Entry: 1:32
